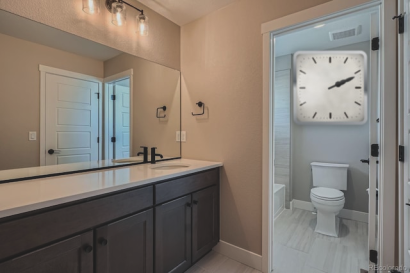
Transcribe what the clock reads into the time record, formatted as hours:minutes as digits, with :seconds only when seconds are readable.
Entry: 2:11
